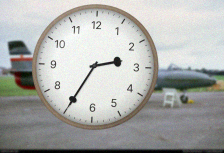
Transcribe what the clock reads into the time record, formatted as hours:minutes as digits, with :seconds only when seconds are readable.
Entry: 2:35
